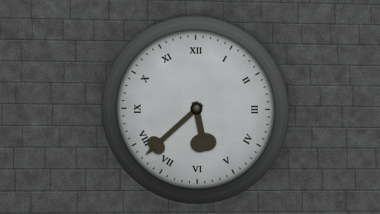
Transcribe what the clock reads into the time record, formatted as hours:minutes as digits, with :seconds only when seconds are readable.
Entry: 5:38
